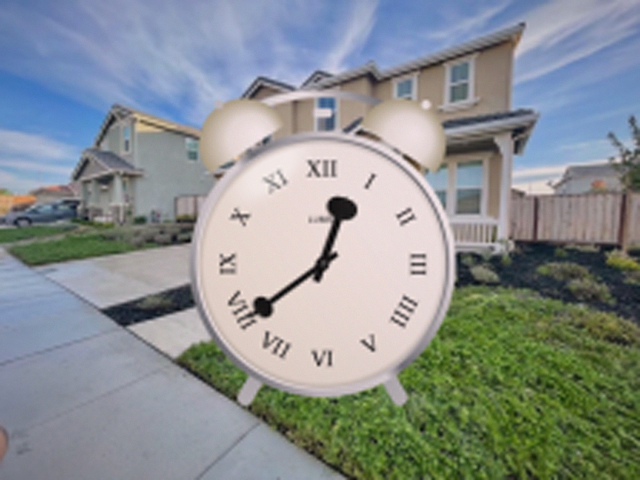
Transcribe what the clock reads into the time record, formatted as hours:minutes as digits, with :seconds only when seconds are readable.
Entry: 12:39
